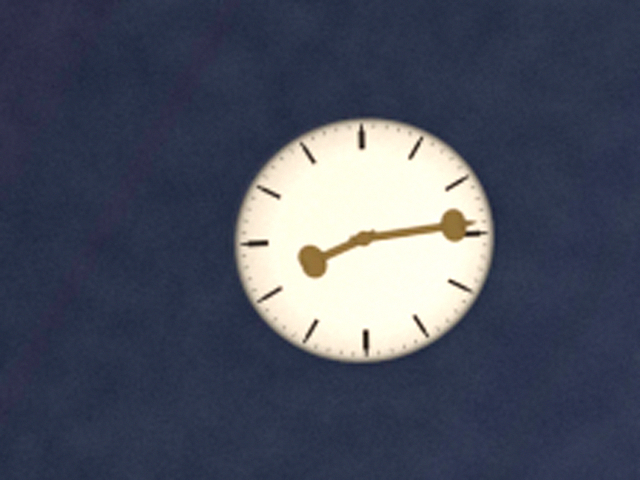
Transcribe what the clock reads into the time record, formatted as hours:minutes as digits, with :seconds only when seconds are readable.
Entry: 8:14
